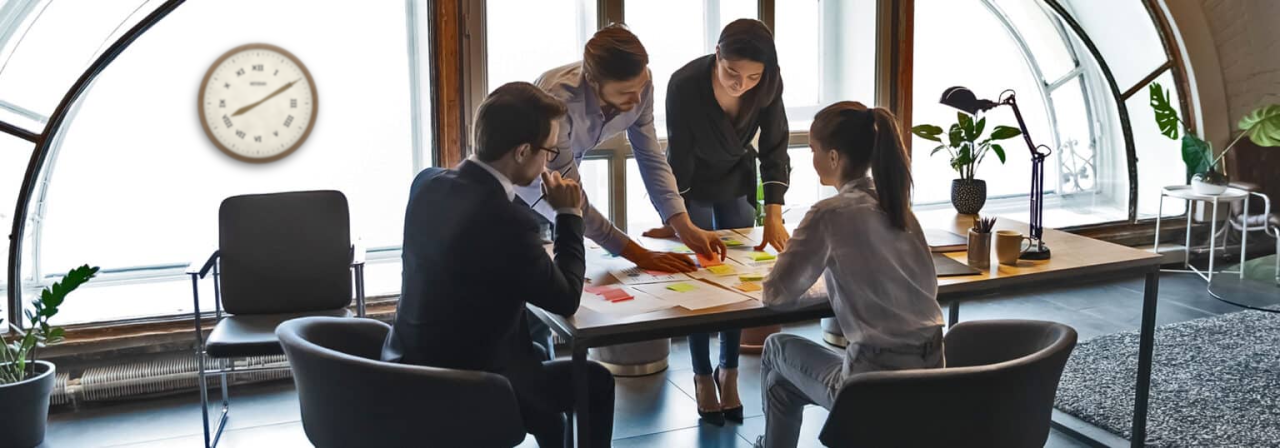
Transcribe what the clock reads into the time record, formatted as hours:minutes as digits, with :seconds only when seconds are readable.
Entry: 8:10
